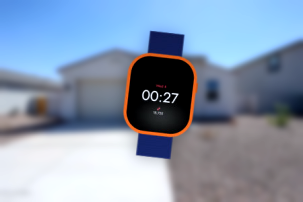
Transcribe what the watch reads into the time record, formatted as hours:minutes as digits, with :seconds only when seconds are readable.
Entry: 0:27
